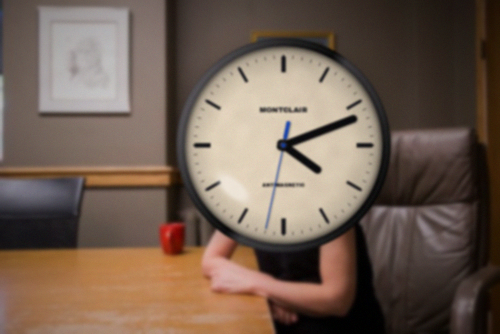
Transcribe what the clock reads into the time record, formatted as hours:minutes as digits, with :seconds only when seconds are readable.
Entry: 4:11:32
